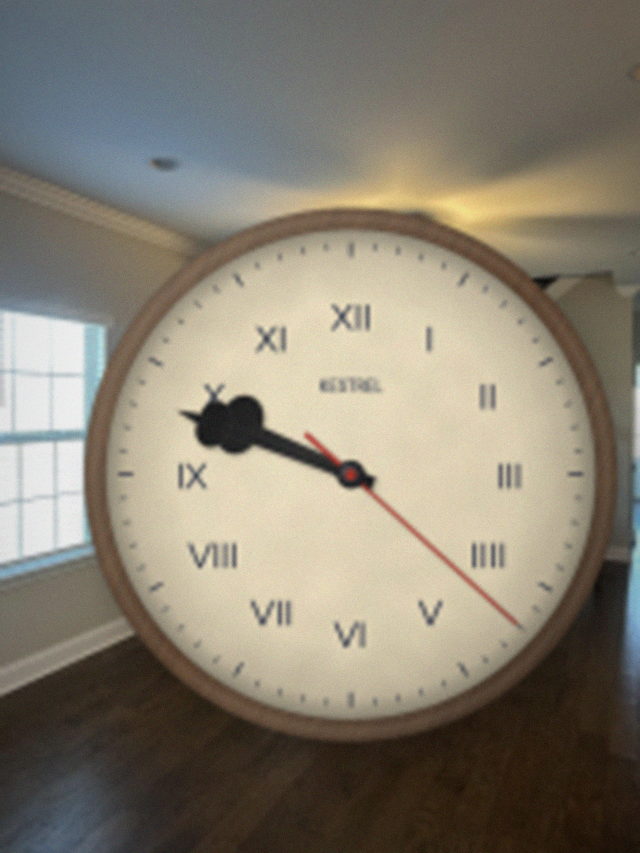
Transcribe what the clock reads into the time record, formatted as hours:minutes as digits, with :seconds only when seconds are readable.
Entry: 9:48:22
